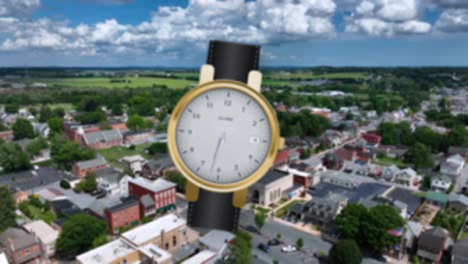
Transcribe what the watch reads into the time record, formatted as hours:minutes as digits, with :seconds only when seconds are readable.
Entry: 6:32
